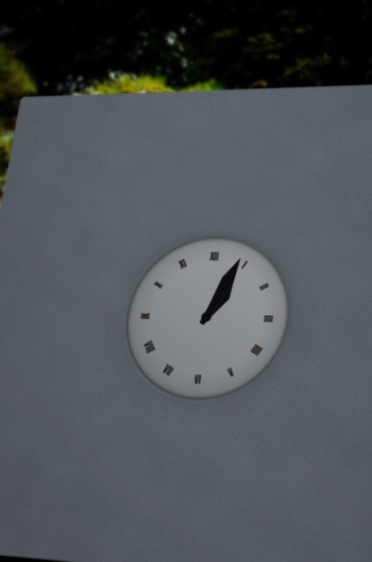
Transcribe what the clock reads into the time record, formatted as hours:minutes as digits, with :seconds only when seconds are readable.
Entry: 1:04
